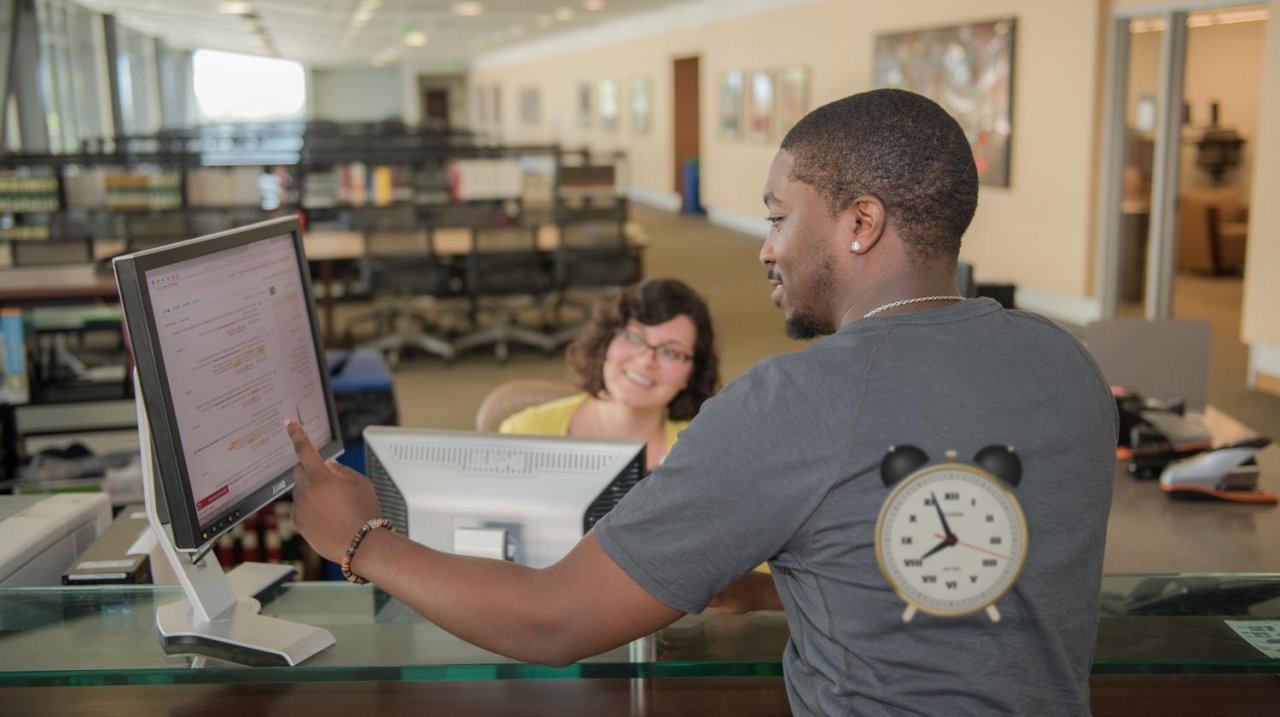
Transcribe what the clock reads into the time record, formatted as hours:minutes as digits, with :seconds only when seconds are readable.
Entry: 7:56:18
